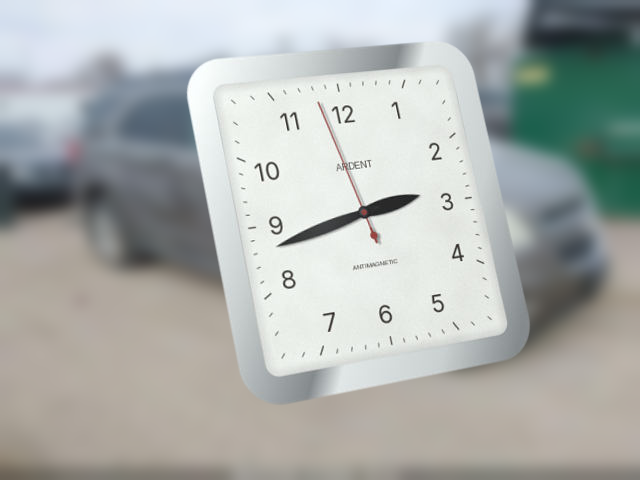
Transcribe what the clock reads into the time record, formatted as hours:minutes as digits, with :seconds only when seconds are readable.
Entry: 2:42:58
